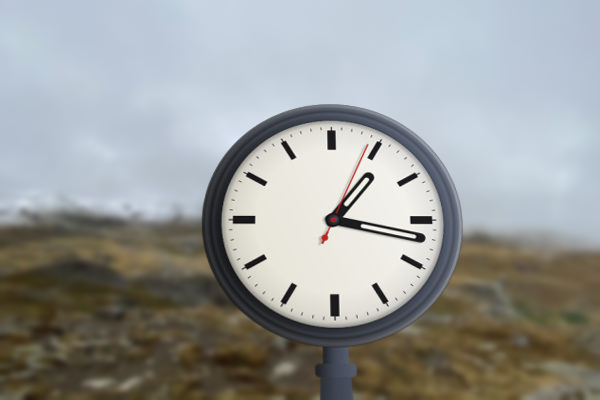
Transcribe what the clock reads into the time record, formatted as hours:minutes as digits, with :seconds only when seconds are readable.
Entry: 1:17:04
